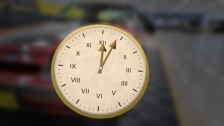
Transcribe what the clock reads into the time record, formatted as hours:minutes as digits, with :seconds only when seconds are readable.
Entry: 12:04
